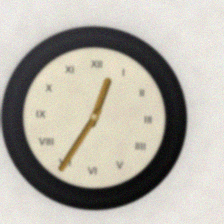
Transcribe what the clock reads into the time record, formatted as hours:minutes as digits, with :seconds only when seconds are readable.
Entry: 12:35
